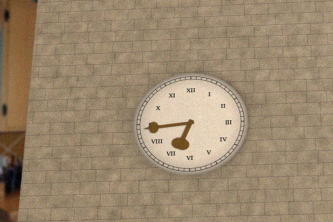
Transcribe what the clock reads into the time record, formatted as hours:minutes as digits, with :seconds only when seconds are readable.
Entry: 6:44
